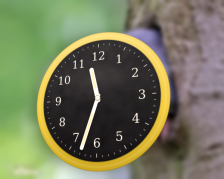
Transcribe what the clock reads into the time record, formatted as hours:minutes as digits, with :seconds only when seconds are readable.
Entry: 11:33
